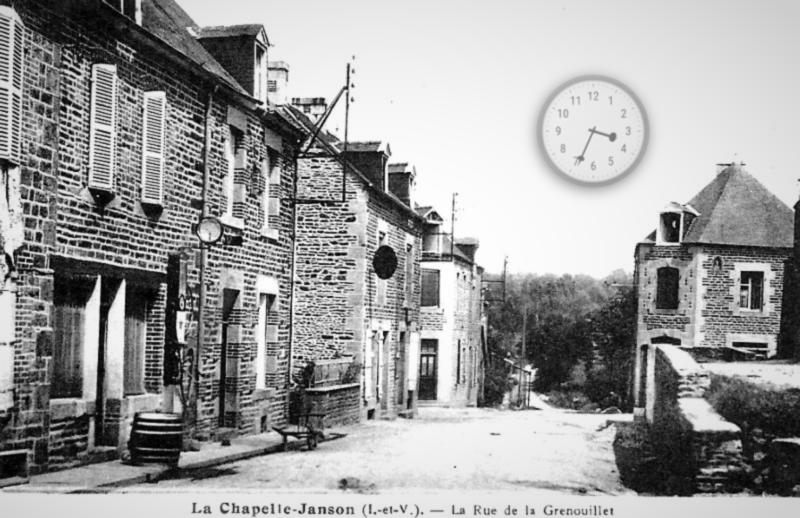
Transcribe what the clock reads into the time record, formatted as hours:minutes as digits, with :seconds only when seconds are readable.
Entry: 3:34
